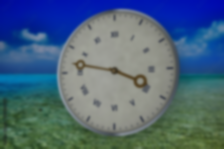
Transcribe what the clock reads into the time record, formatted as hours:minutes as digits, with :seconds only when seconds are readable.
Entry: 3:47
